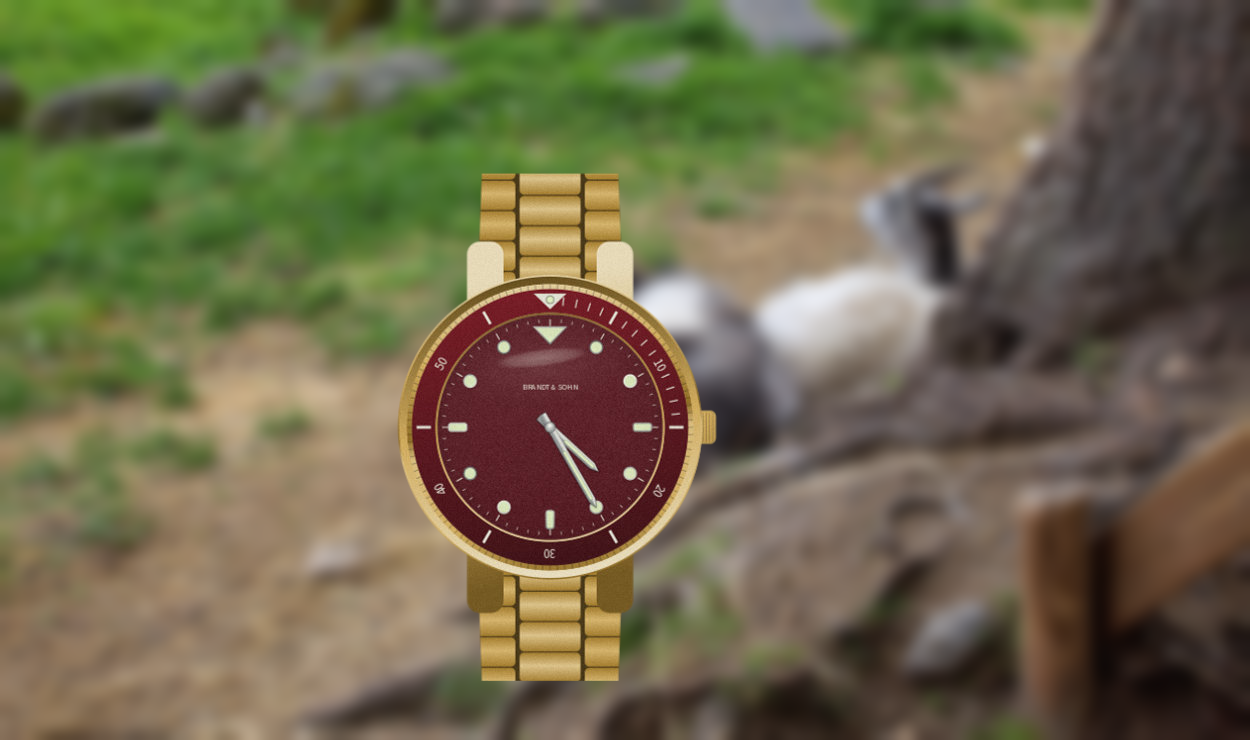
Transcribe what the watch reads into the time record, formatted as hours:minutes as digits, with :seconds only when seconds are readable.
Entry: 4:25
